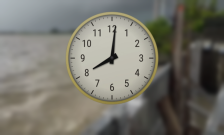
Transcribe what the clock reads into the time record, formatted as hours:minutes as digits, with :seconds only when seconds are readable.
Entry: 8:01
